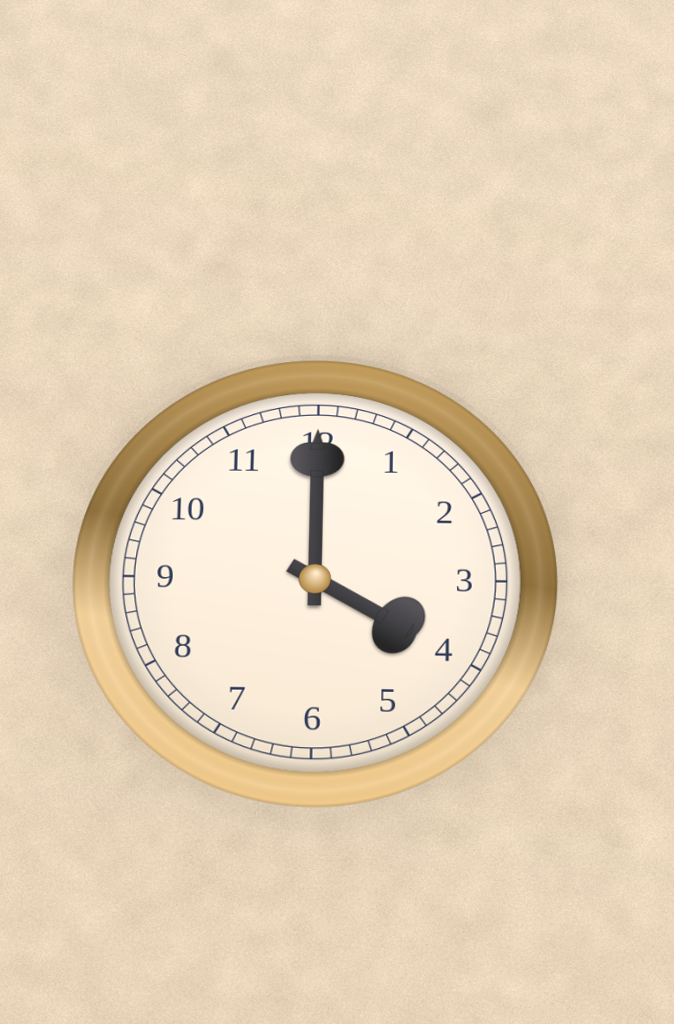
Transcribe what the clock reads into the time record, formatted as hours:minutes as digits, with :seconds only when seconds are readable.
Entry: 4:00
